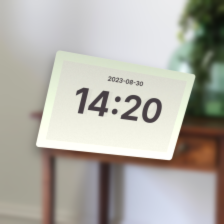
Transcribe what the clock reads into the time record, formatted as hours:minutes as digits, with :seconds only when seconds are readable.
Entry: 14:20
